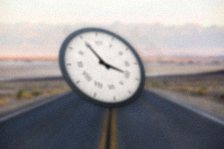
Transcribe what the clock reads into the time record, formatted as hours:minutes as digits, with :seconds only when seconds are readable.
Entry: 3:55
